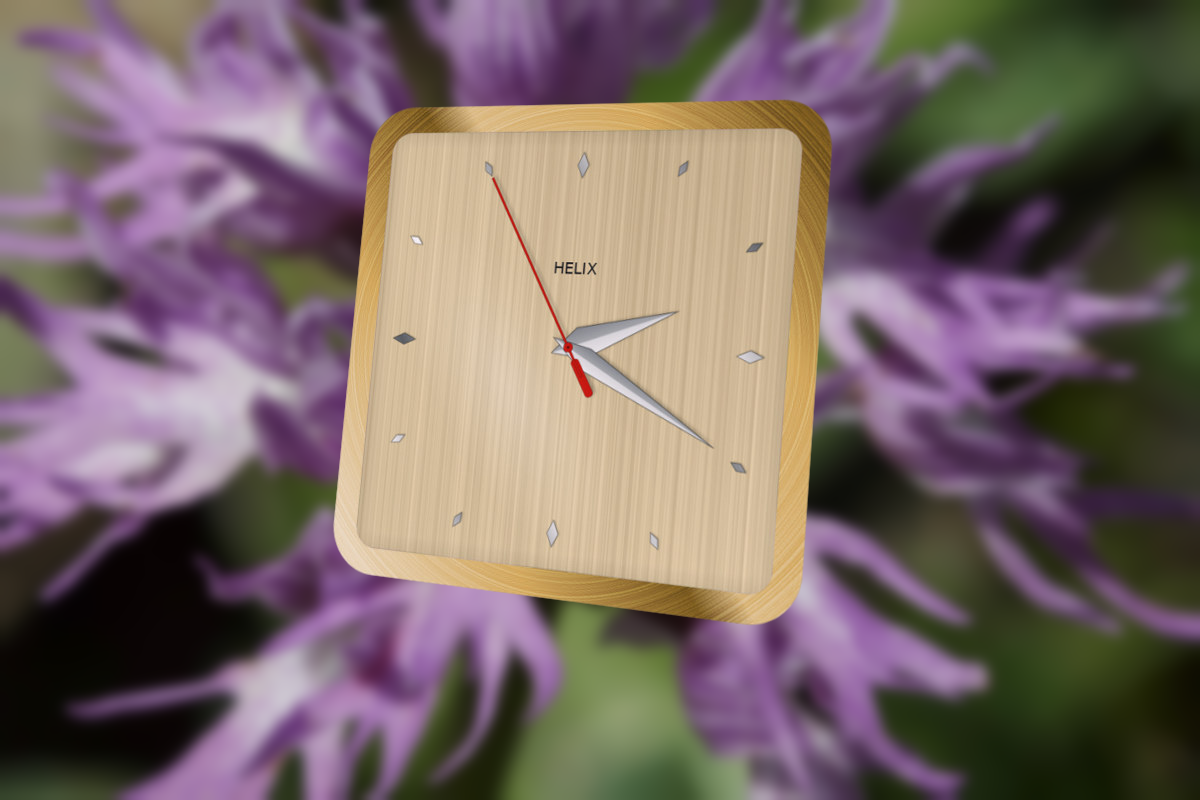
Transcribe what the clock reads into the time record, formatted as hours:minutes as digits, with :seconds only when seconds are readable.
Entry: 2:19:55
